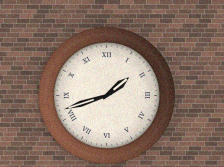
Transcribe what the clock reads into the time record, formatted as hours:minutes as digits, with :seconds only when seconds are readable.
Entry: 1:42
